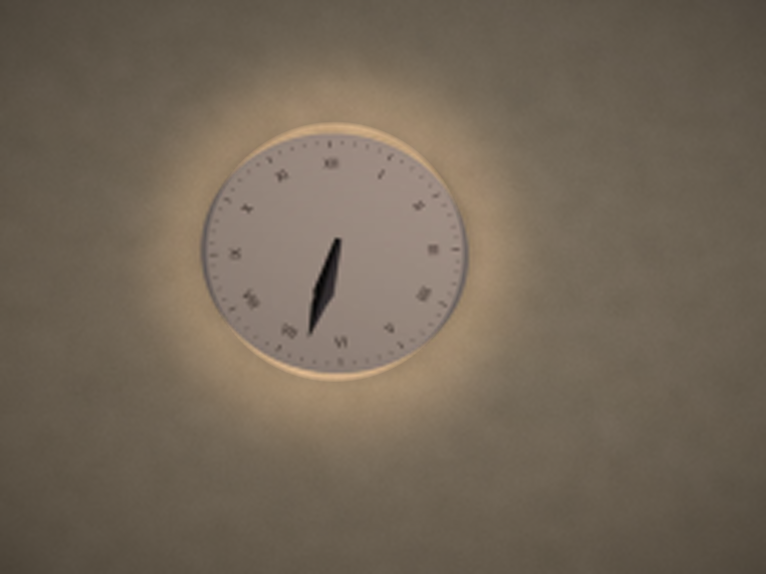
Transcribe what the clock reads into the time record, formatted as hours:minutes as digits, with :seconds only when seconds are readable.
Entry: 6:33
